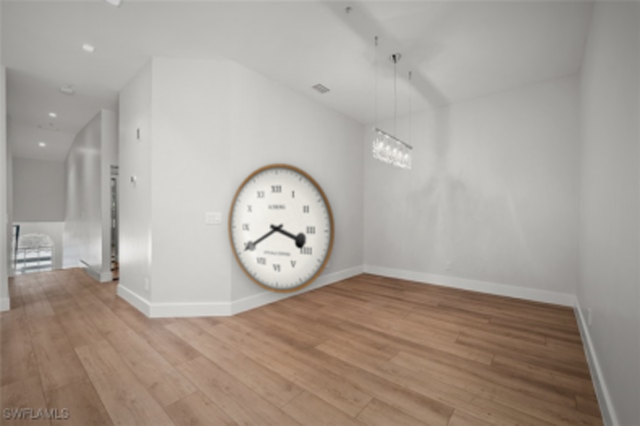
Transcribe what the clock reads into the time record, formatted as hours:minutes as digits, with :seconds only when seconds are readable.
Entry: 3:40
